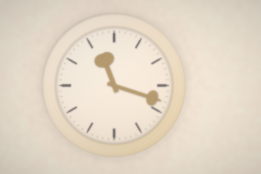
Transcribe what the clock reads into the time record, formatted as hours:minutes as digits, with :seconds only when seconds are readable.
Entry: 11:18
